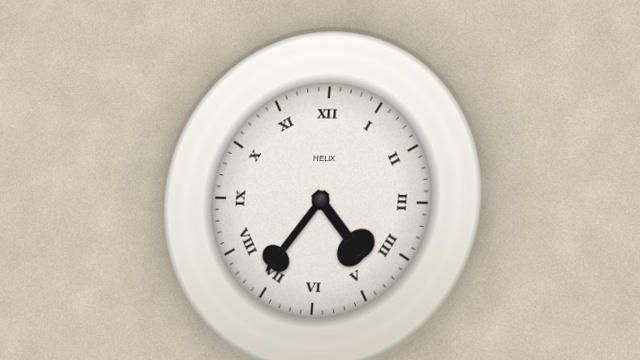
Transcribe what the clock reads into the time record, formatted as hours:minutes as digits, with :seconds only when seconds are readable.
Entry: 4:36
